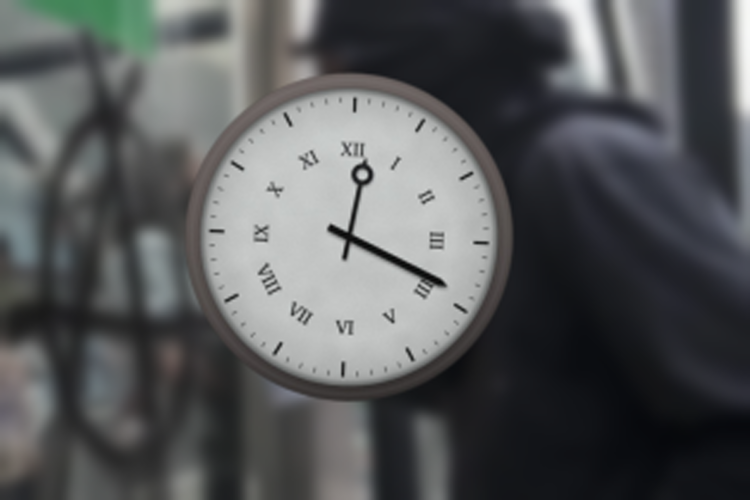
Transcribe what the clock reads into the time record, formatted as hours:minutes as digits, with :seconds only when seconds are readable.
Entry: 12:19
